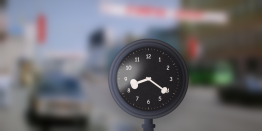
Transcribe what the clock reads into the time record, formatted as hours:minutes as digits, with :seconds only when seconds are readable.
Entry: 8:21
